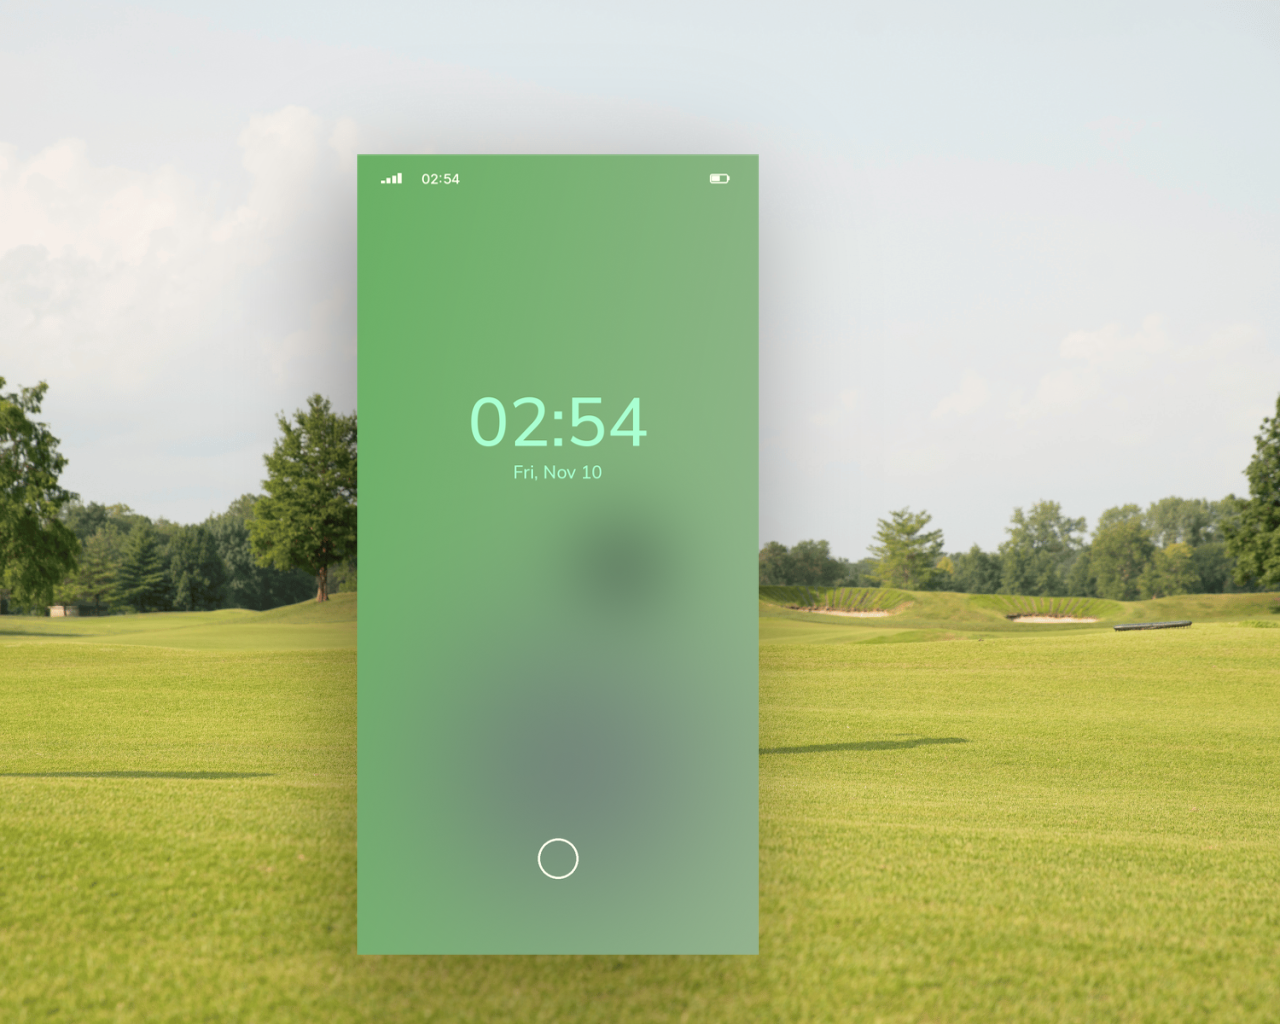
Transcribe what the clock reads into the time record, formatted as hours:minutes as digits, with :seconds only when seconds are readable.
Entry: 2:54
